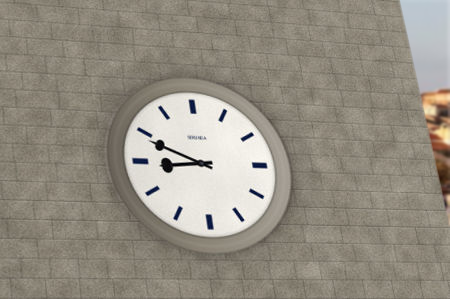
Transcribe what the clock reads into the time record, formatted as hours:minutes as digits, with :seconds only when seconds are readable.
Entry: 8:49
